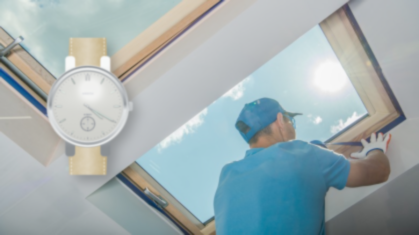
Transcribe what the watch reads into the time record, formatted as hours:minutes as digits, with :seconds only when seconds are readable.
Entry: 4:20
